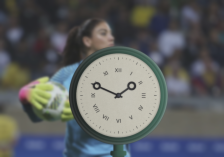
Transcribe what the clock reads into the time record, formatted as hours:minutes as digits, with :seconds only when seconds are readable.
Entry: 1:49
